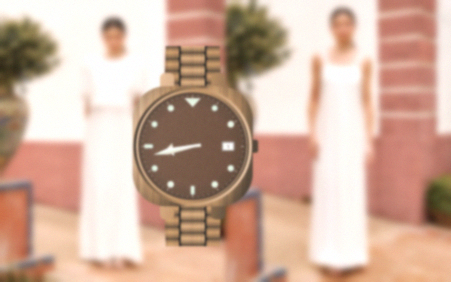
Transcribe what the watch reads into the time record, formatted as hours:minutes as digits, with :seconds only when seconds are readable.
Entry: 8:43
